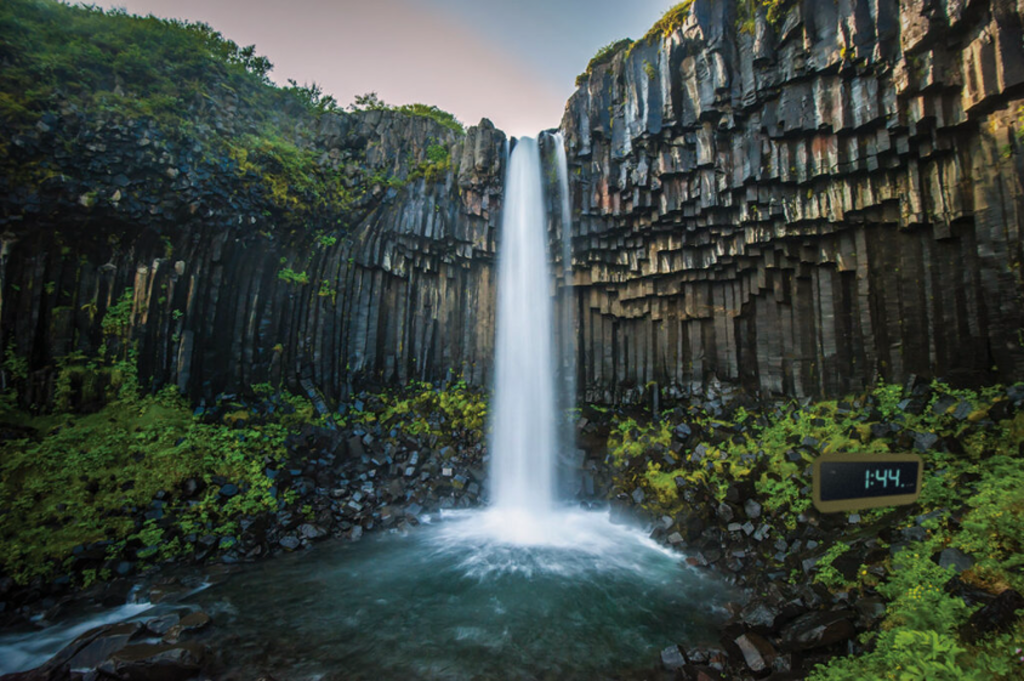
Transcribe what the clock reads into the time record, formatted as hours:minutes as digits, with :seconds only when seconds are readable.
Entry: 1:44
